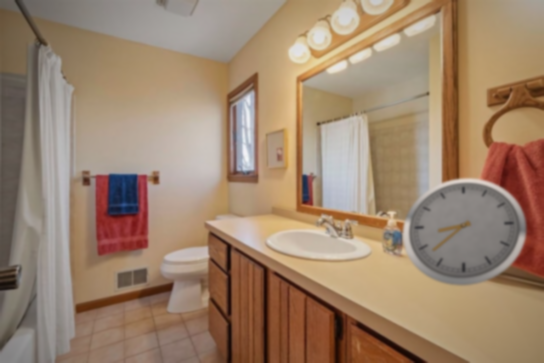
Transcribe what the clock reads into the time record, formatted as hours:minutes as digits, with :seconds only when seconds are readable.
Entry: 8:38
